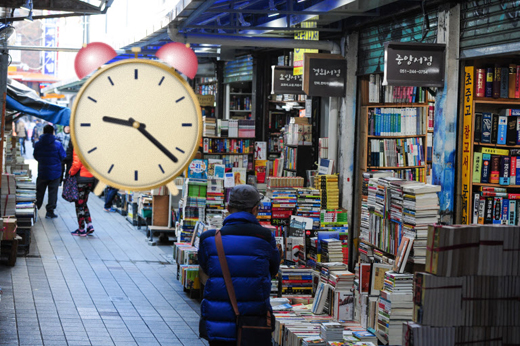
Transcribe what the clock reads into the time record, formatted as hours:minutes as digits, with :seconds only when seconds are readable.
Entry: 9:22
